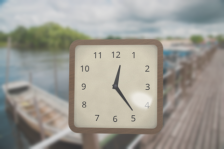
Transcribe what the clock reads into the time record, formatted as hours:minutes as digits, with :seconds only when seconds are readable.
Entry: 12:24
